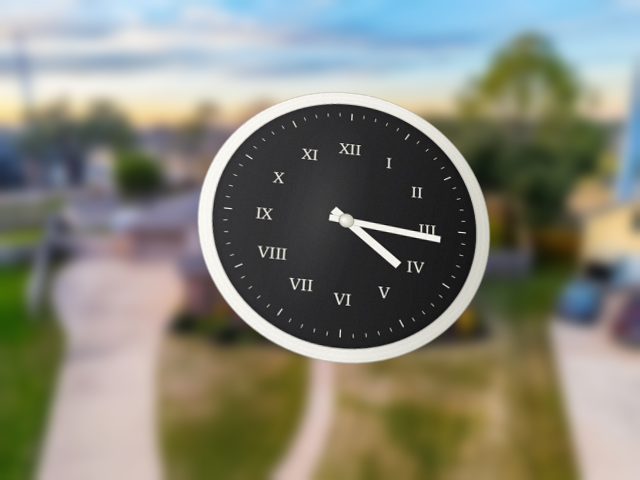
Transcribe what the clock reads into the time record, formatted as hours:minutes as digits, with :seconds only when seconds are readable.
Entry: 4:16
